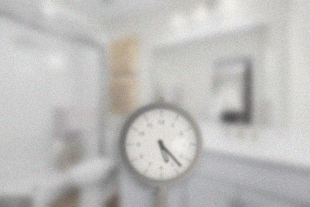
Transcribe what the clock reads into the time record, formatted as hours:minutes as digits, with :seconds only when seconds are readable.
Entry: 5:23
